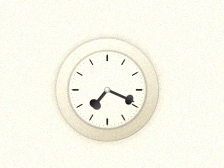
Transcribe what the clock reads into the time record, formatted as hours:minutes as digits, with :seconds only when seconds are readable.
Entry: 7:19
